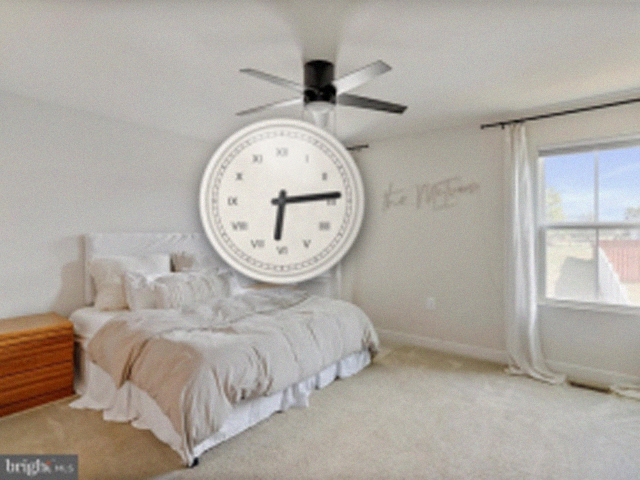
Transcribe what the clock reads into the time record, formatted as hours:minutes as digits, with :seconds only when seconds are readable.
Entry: 6:14
